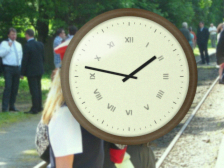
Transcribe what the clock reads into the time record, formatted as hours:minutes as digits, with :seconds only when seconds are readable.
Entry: 1:47
